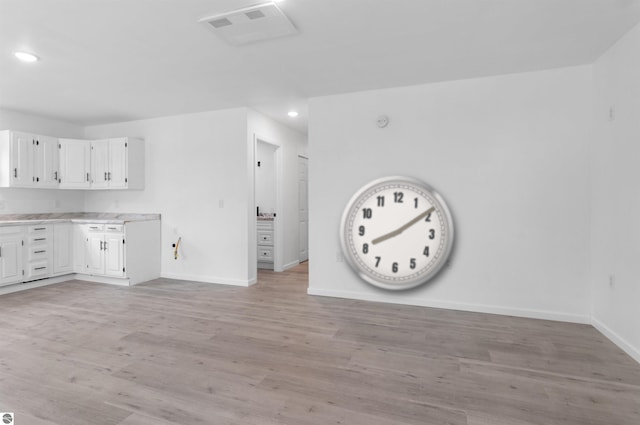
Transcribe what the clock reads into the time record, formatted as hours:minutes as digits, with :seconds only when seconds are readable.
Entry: 8:09
